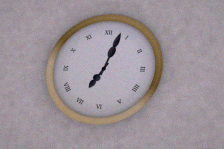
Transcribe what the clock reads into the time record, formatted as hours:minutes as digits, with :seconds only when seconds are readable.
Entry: 7:03
